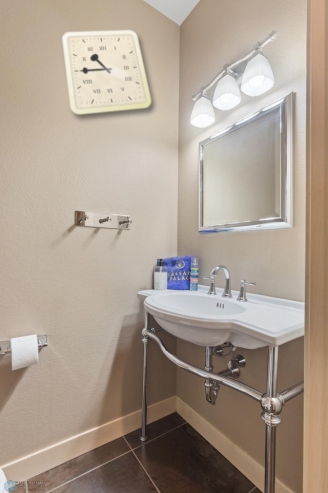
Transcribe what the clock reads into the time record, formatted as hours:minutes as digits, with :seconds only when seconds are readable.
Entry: 10:45
